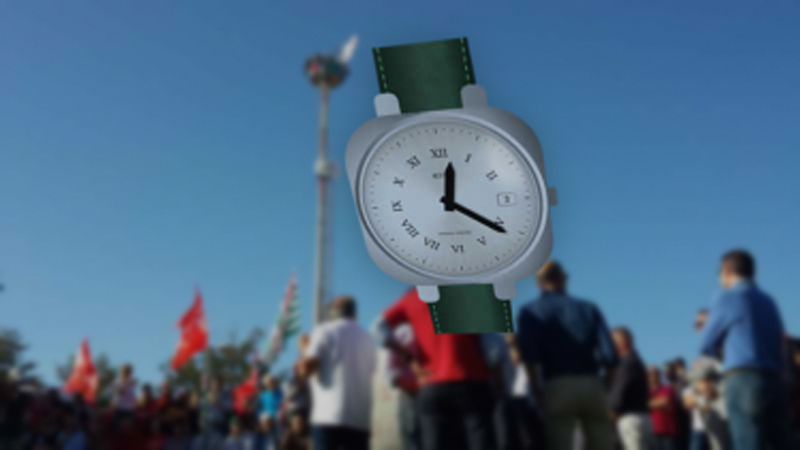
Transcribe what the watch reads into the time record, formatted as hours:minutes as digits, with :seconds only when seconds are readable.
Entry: 12:21
